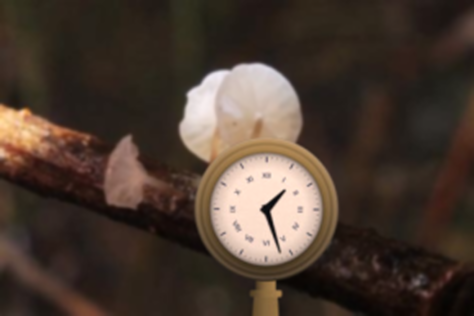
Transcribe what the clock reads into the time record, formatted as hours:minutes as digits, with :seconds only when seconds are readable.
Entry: 1:27
